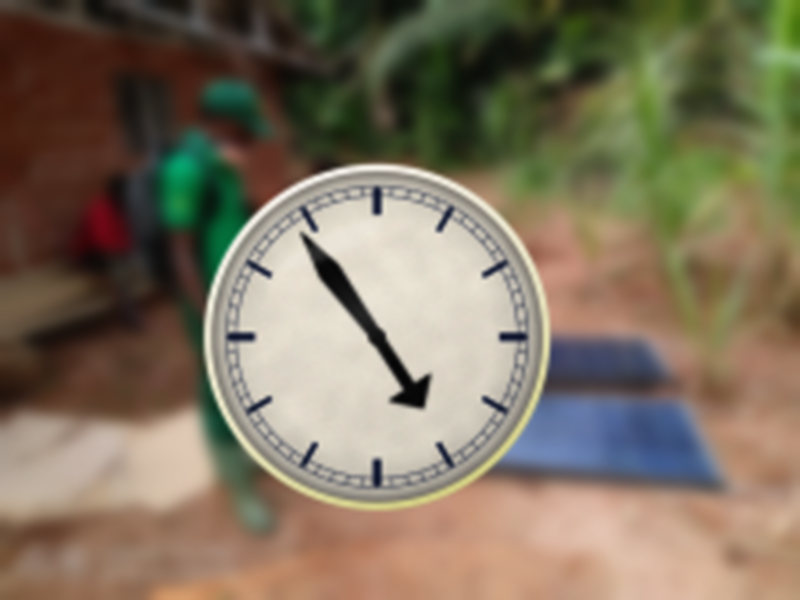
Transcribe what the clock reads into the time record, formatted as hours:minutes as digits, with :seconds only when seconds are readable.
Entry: 4:54
